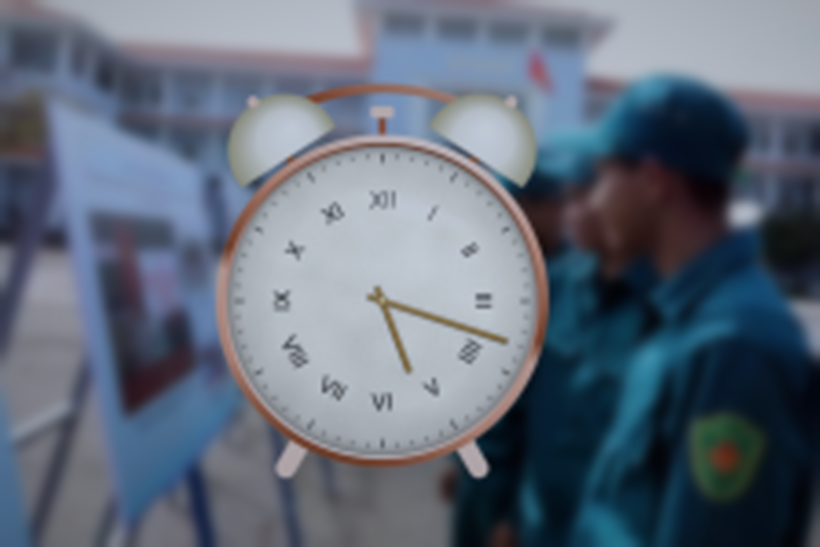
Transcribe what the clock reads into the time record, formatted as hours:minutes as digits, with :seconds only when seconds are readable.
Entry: 5:18
